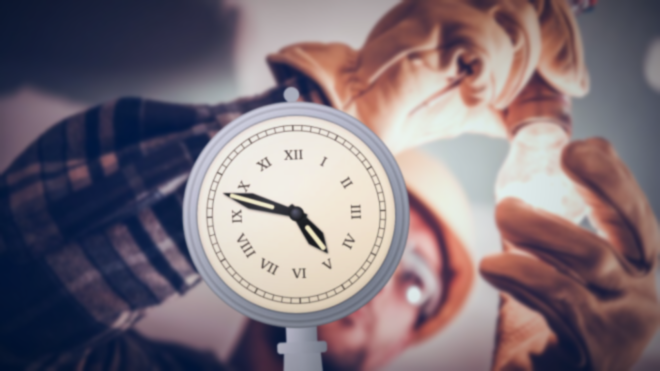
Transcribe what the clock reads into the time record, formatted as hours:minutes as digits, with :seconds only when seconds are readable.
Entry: 4:48
